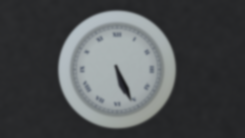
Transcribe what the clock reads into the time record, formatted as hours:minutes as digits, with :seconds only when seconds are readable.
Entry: 5:26
